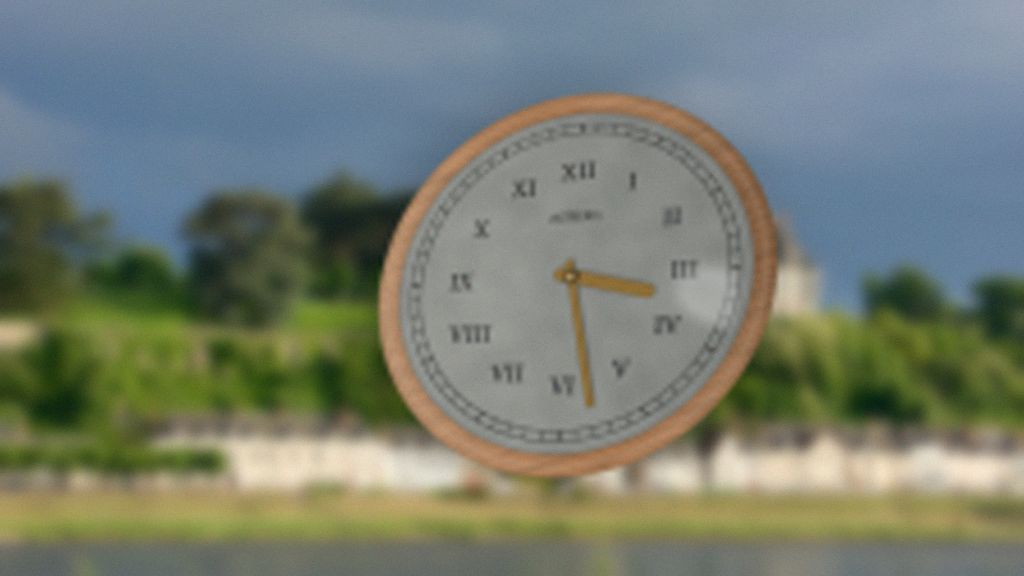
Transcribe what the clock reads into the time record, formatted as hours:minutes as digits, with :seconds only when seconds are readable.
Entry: 3:28
